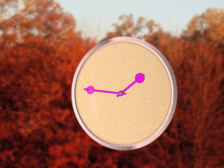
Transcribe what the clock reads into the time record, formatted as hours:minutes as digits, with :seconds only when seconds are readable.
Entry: 1:46
